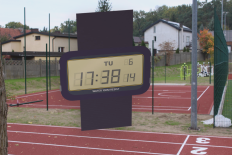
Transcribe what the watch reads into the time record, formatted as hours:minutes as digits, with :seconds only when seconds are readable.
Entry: 17:38:14
